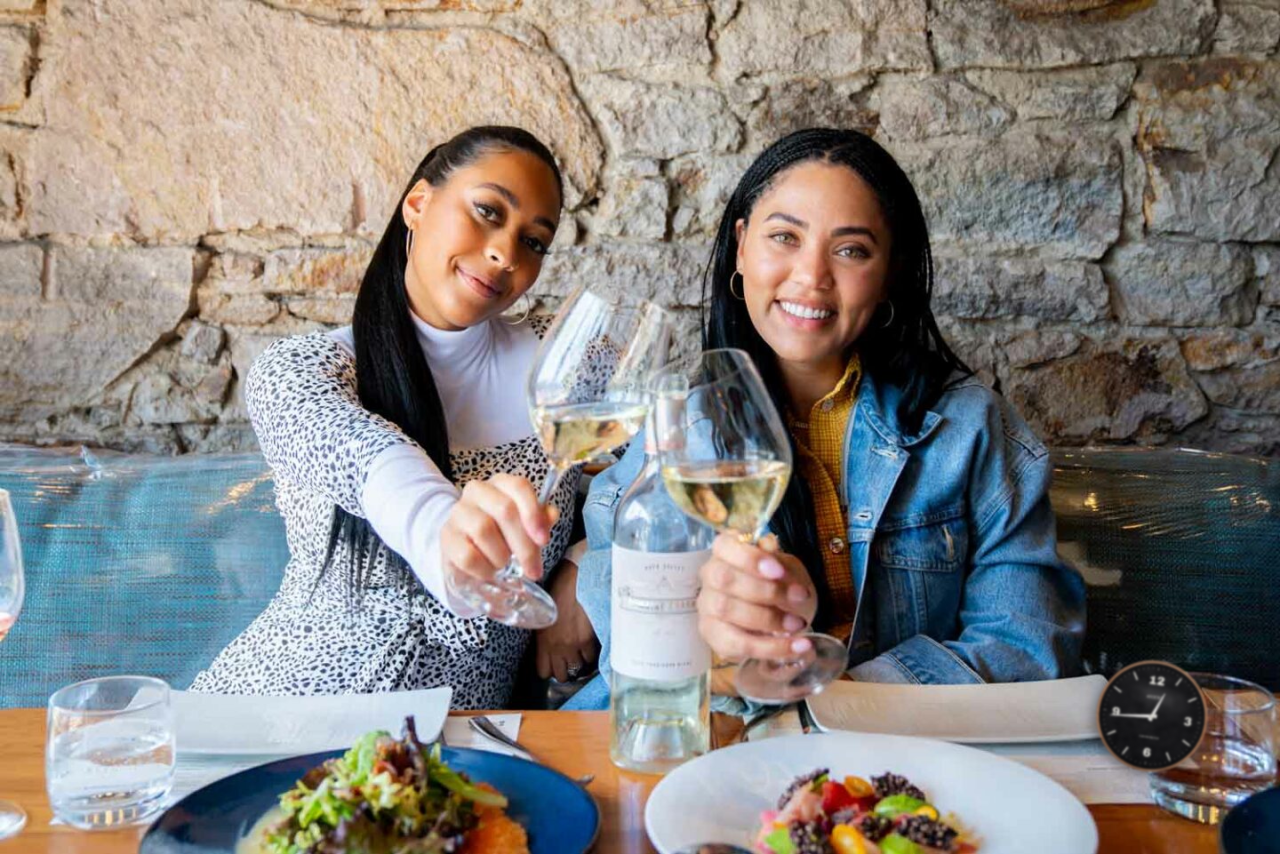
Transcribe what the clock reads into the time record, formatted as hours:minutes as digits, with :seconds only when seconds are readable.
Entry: 12:44
